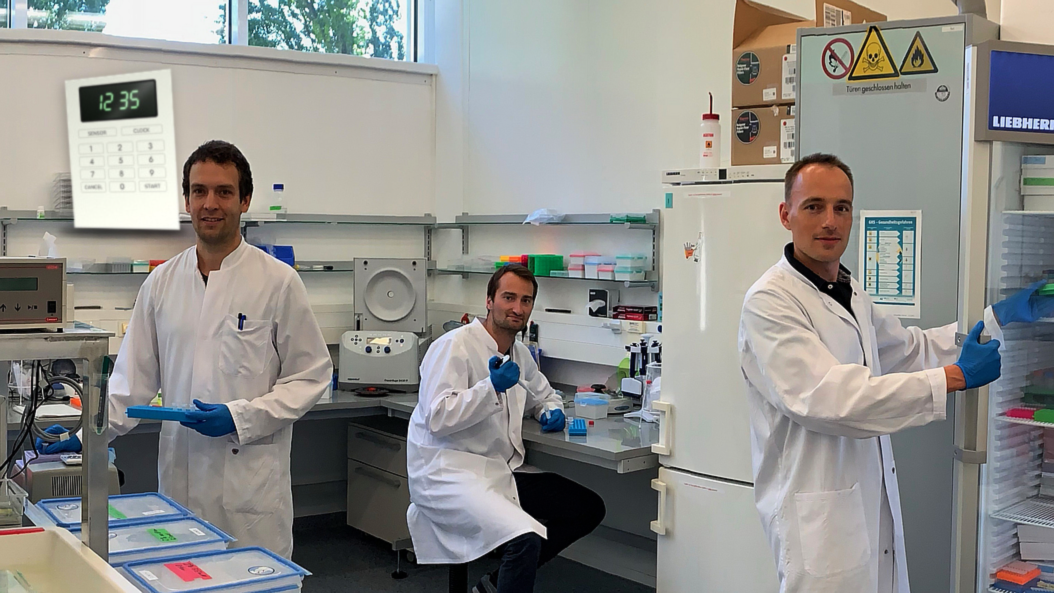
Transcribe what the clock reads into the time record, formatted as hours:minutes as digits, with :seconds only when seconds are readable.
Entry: 12:35
